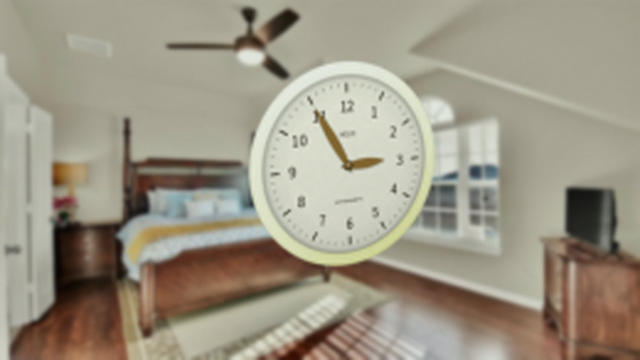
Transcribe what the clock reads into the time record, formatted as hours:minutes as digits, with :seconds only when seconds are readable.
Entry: 2:55
